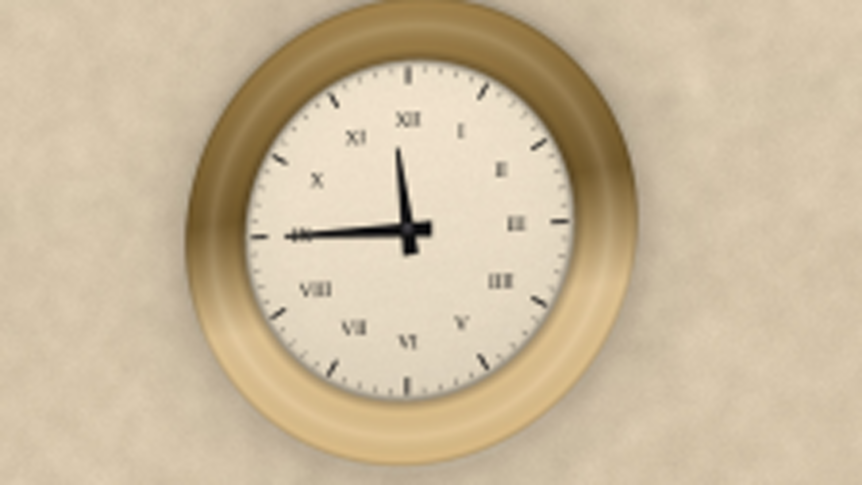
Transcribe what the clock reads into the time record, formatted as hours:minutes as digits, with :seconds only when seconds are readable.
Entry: 11:45
